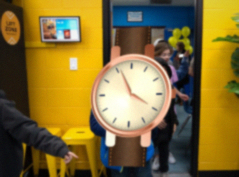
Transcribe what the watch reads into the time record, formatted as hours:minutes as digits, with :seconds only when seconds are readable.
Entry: 3:56
